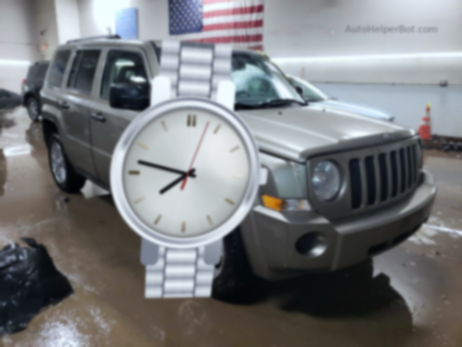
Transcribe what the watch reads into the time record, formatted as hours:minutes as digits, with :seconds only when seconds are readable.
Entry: 7:47:03
